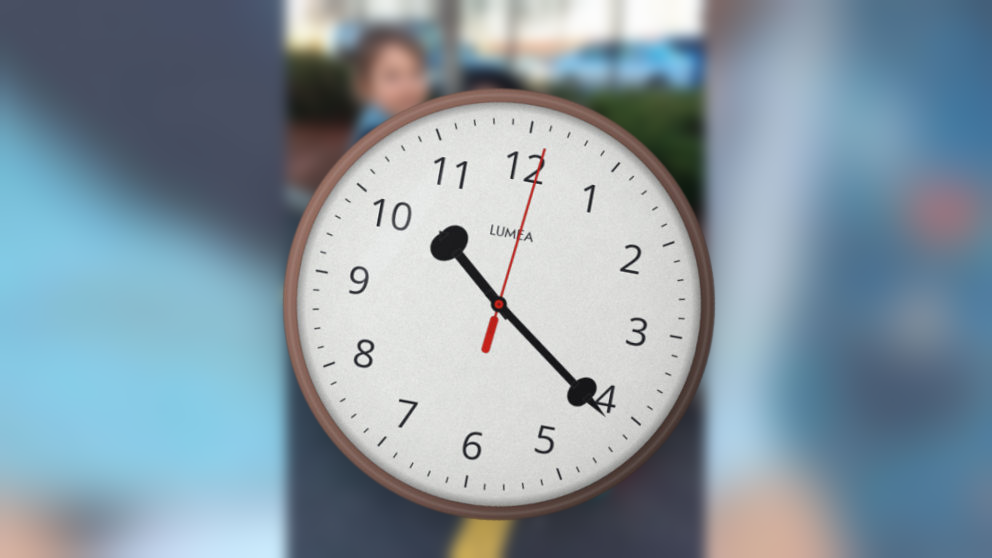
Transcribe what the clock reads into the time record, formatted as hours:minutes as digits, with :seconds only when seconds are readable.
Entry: 10:21:01
